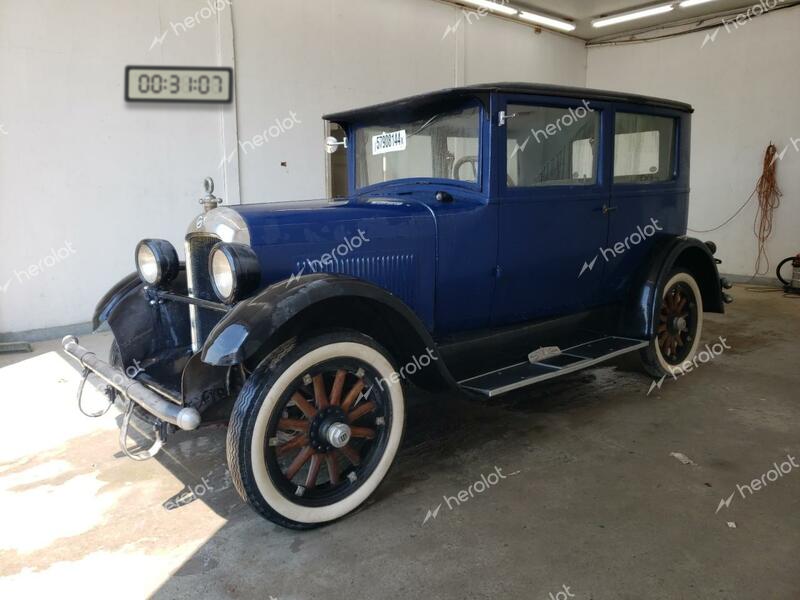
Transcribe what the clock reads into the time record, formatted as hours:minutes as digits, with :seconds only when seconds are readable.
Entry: 0:31:07
